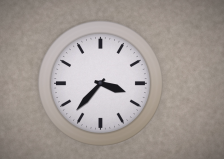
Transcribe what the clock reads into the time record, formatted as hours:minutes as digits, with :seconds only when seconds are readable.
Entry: 3:37
